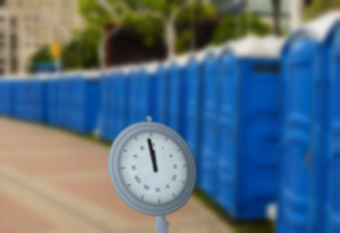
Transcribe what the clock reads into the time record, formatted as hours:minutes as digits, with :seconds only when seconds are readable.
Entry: 11:59
